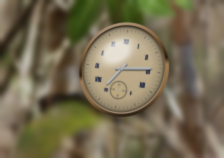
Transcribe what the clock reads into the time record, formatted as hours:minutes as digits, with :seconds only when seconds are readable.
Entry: 7:14
